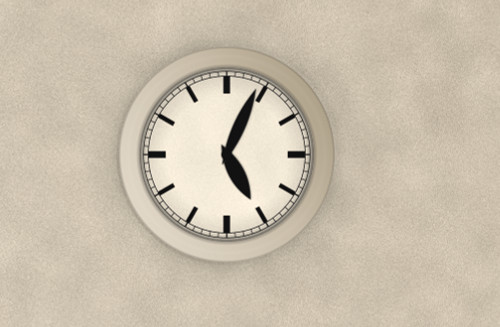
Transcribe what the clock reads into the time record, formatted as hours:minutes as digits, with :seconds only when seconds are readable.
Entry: 5:04
